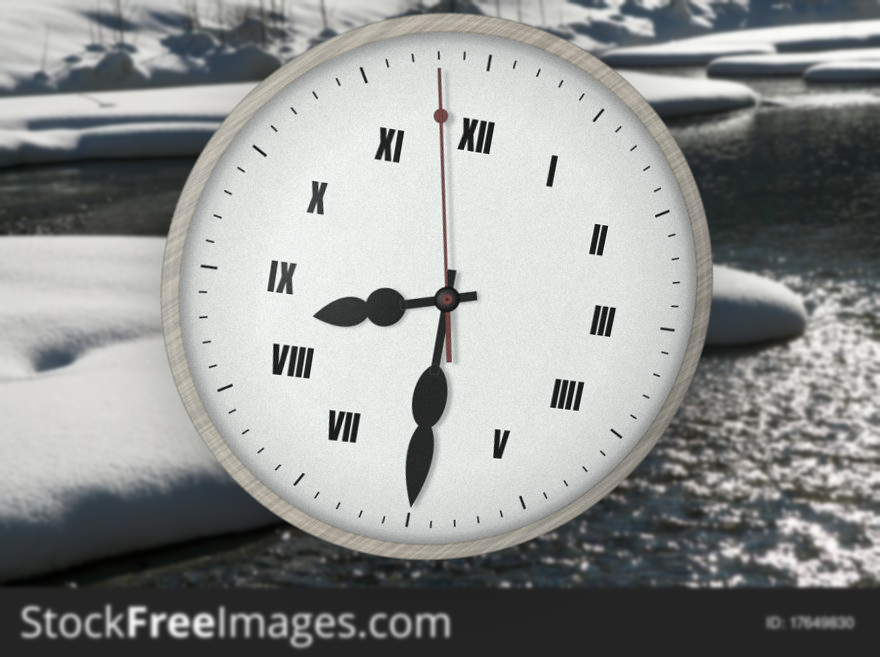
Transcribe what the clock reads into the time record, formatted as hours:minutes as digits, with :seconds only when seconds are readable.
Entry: 8:29:58
